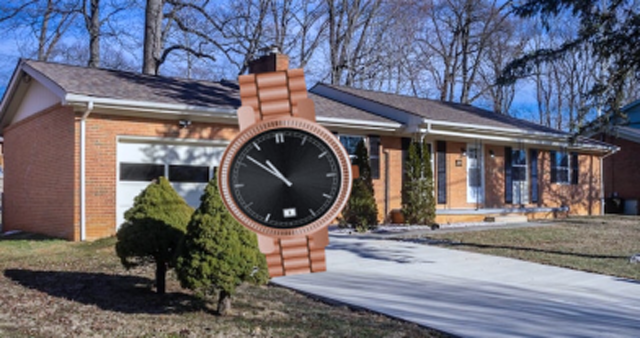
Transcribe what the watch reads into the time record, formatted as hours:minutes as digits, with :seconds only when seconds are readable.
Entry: 10:52
